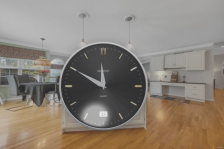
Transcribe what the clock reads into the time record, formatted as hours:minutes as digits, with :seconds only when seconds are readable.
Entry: 11:50
